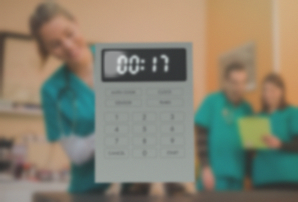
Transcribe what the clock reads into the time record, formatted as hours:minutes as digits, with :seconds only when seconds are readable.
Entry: 0:17
